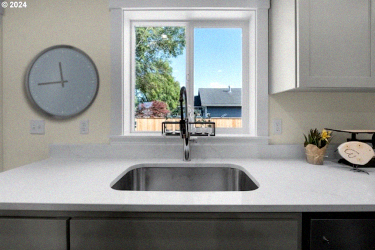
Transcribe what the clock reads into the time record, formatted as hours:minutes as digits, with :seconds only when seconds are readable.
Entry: 11:44
